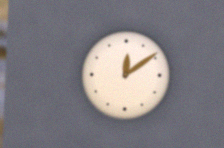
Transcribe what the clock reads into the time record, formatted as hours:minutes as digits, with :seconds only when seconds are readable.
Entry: 12:09
